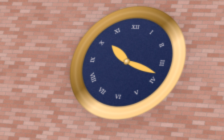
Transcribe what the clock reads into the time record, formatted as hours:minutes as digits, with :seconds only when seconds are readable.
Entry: 10:18
